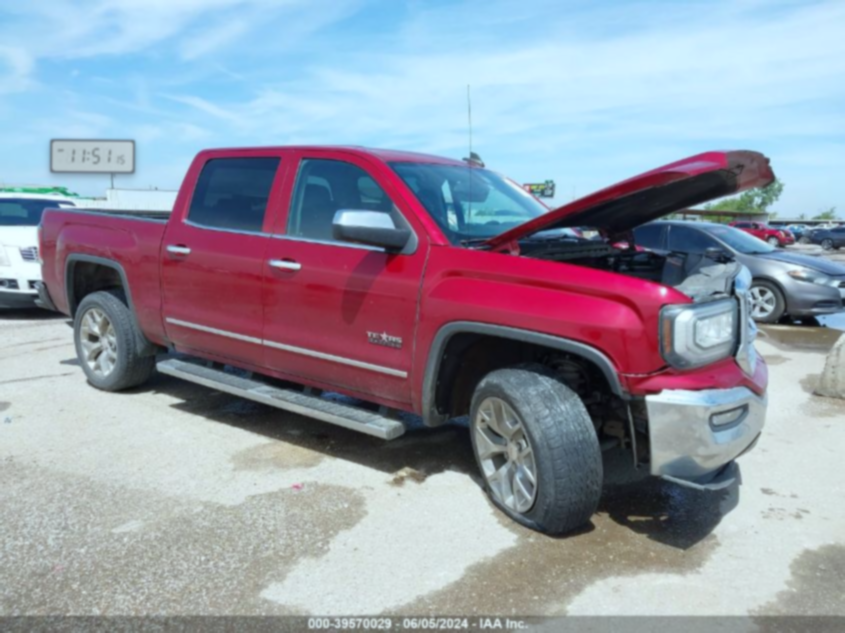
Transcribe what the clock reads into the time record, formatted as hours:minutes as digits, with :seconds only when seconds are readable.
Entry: 11:51
